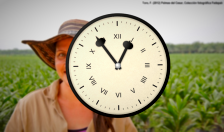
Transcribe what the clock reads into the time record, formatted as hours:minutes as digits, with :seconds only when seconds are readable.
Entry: 12:54
